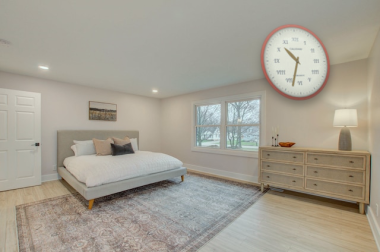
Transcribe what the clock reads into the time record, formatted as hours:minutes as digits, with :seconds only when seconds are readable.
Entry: 10:33
